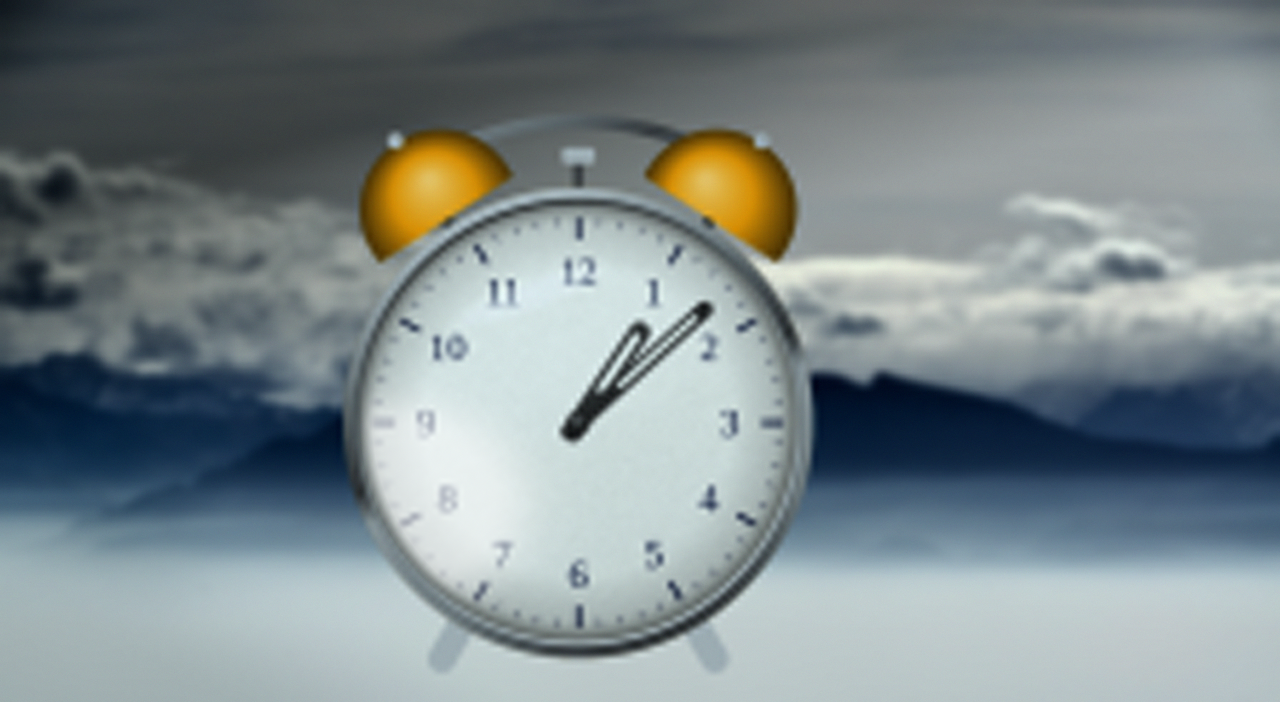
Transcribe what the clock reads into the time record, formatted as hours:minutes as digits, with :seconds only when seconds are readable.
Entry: 1:08
